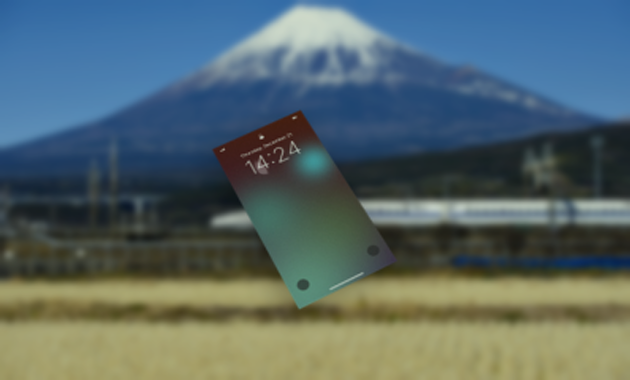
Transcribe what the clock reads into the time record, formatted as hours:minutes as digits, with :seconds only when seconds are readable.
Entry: 14:24
